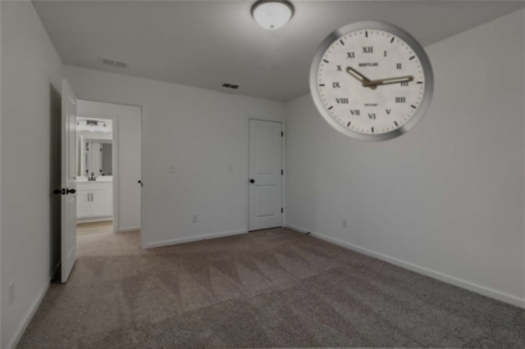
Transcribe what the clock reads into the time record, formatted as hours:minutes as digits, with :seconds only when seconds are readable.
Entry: 10:14
